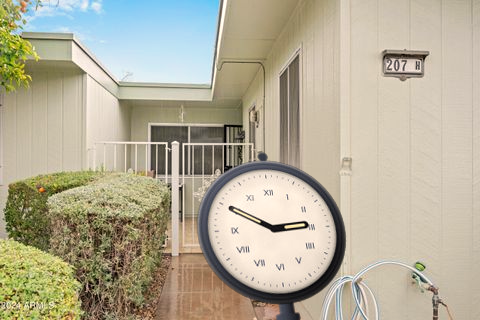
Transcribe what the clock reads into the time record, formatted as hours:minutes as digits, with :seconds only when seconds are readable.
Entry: 2:50
